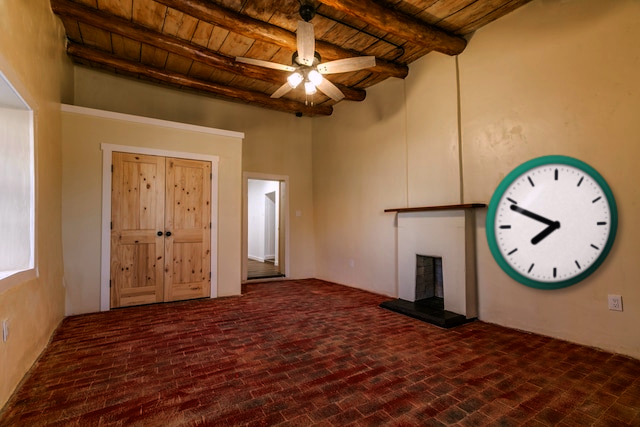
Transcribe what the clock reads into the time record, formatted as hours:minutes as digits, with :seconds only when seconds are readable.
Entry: 7:49
